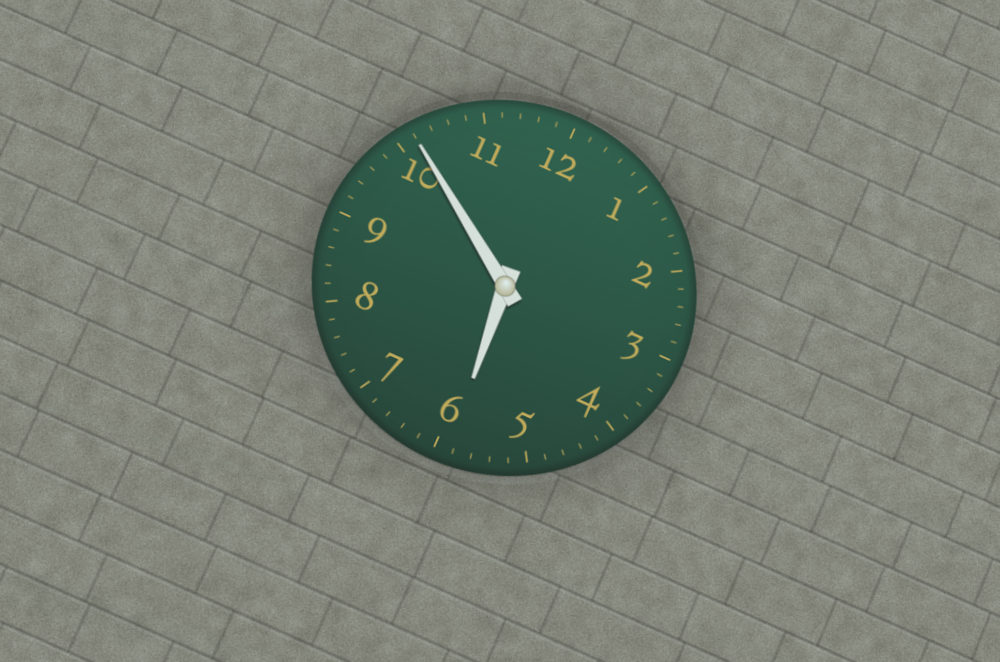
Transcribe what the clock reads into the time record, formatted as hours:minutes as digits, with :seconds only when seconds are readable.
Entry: 5:51
